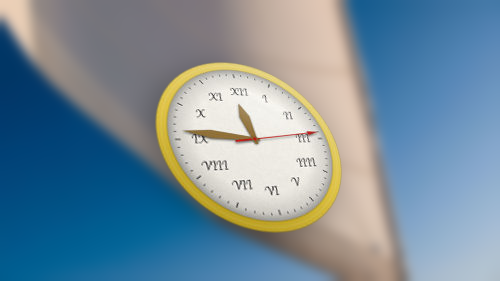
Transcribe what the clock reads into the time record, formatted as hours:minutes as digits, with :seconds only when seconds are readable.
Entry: 11:46:14
